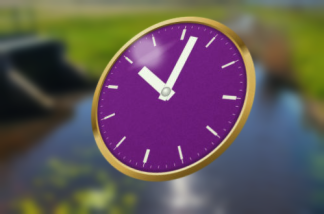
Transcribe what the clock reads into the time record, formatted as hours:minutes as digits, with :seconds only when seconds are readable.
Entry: 10:02
